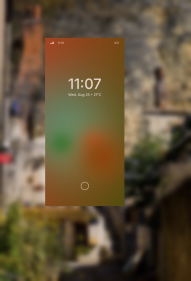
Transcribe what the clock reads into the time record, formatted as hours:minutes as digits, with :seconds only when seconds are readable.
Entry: 11:07
